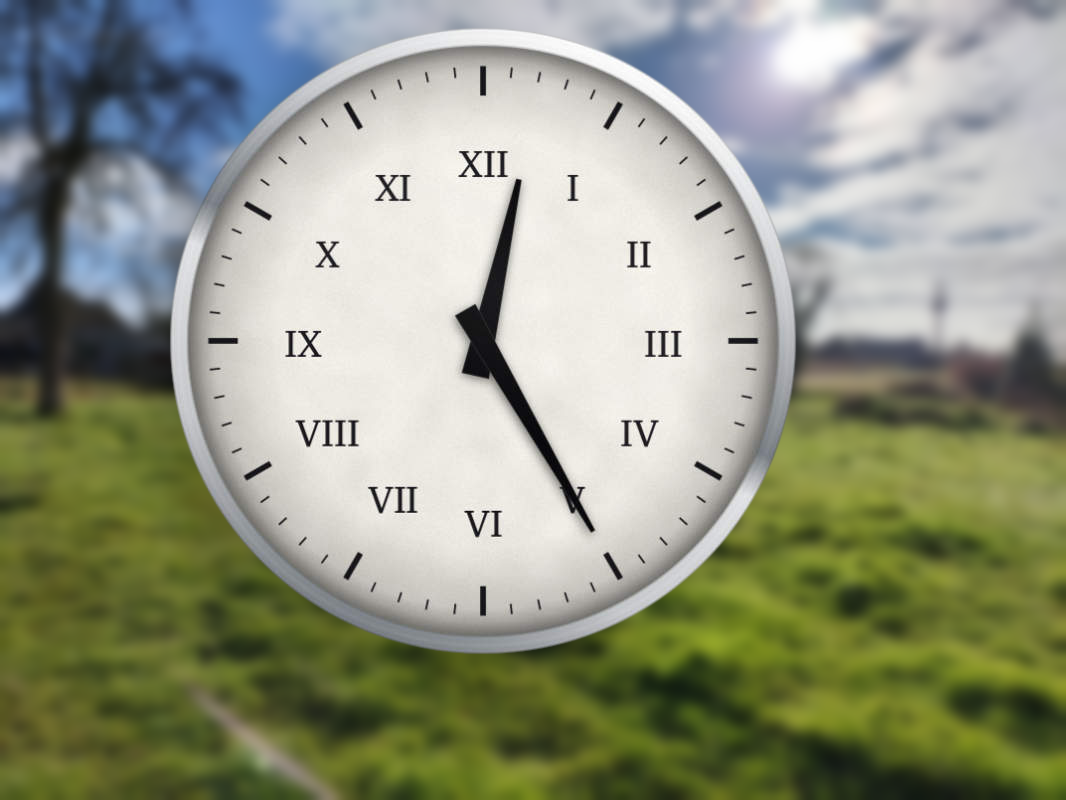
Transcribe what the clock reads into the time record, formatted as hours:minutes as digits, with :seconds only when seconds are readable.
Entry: 12:25
